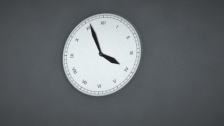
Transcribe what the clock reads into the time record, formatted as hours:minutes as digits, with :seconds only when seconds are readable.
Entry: 3:56
